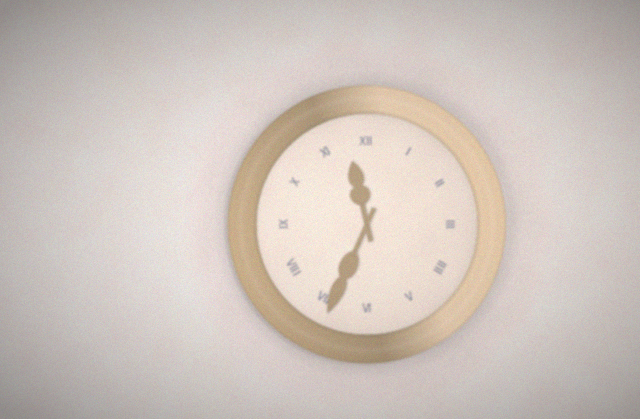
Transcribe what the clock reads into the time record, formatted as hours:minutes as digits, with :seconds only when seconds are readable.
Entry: 11:34
